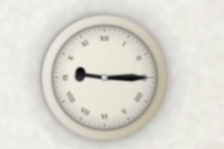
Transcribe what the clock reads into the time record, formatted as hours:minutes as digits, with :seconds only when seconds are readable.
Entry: 9:15
